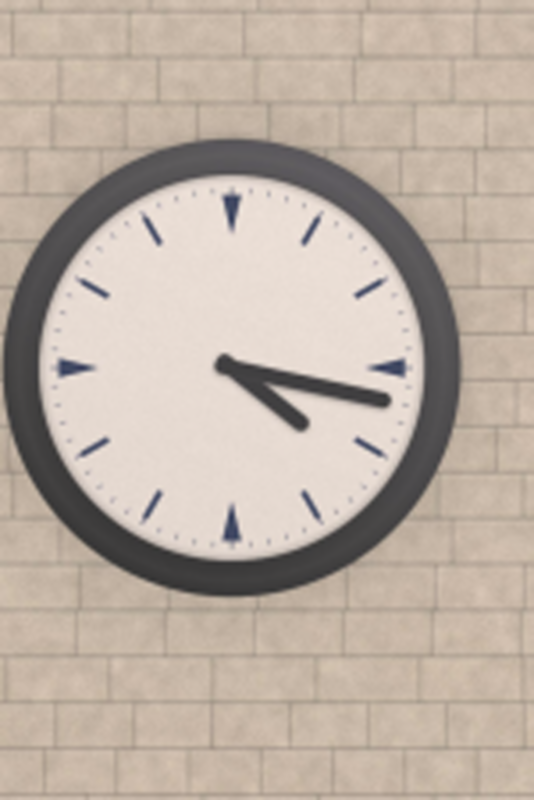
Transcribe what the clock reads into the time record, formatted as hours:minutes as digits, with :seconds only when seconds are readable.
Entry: 4:17
